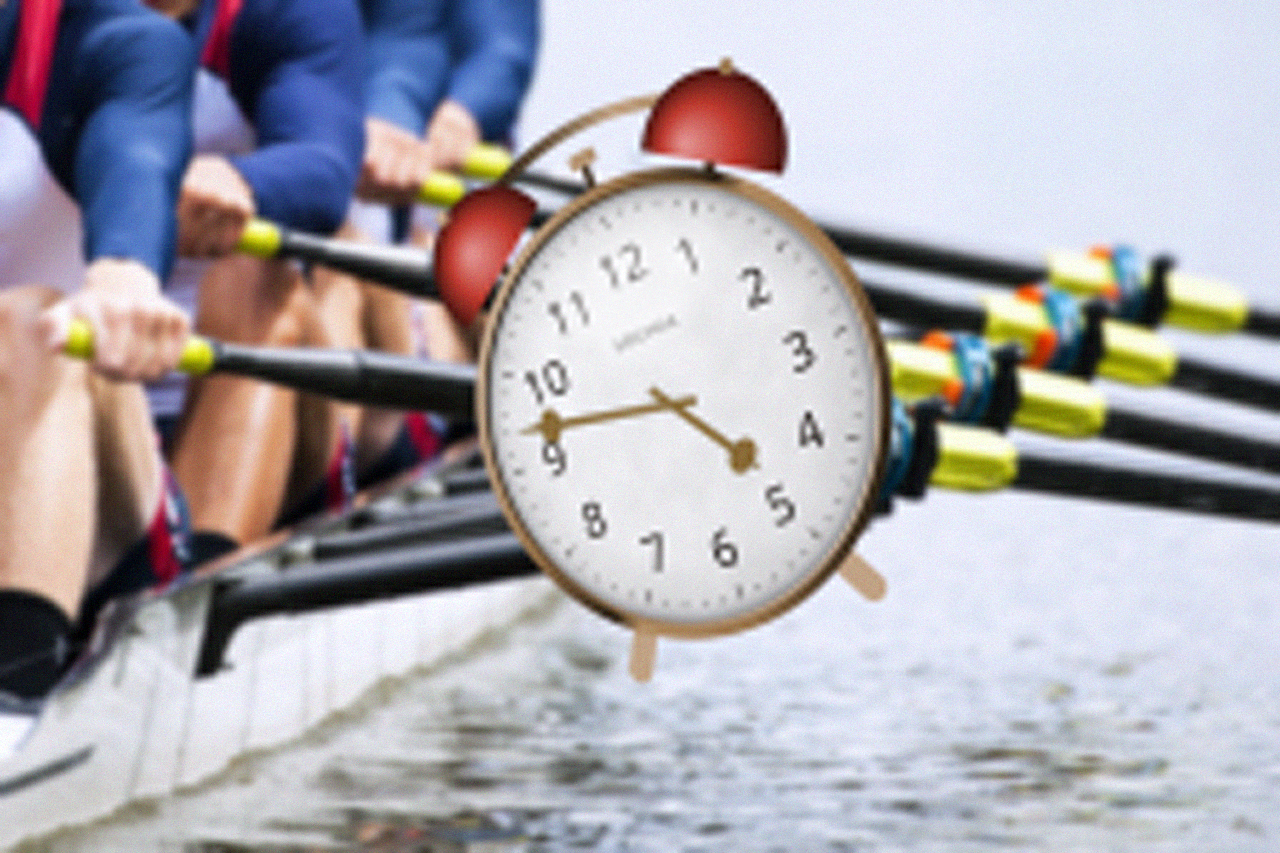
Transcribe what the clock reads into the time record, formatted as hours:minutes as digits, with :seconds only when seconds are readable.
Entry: 4:47
